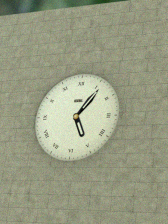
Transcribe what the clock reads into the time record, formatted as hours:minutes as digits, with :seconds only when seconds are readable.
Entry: 5:06
